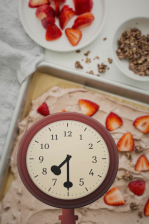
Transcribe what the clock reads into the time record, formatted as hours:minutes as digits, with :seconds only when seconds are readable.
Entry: 7:30
